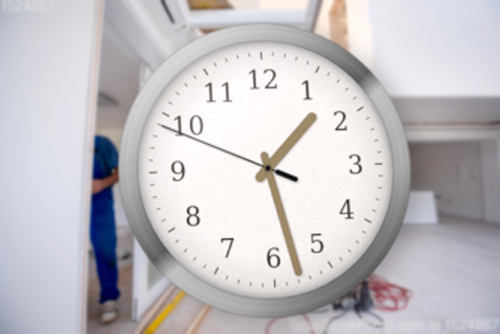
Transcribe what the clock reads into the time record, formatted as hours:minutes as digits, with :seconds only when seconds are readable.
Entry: 1:27:49
